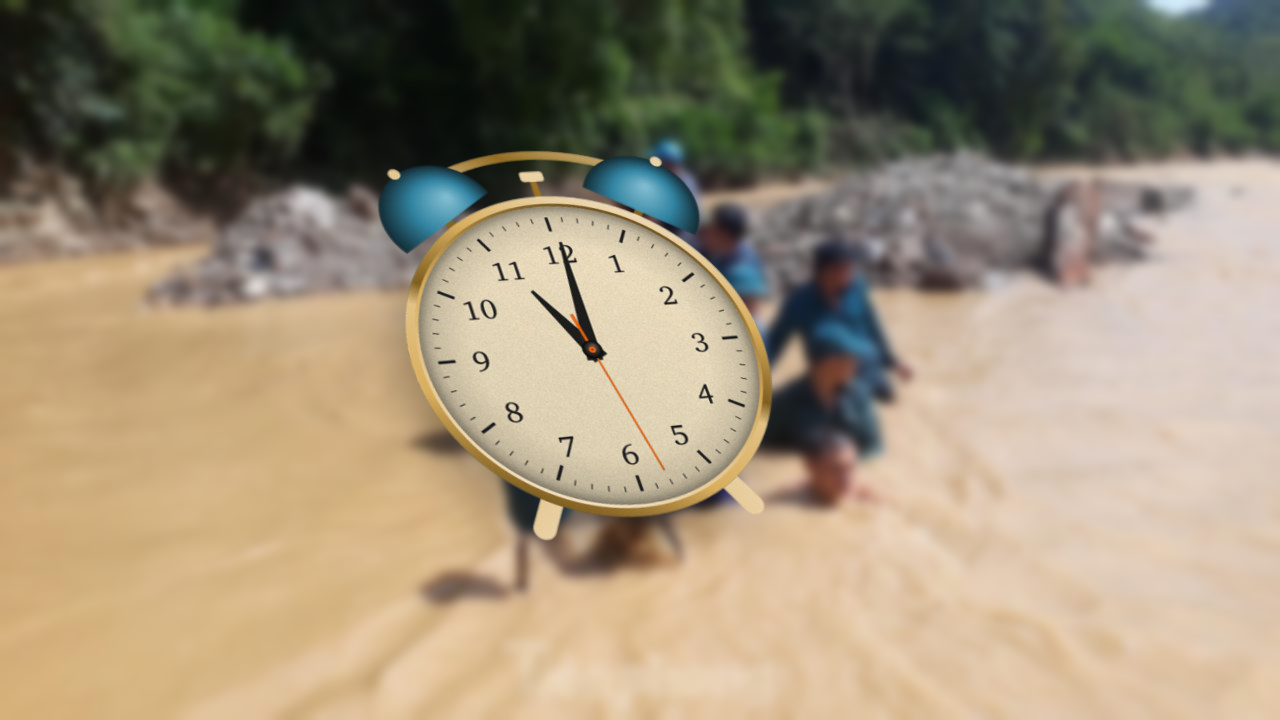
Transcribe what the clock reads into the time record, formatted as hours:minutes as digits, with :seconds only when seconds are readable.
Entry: 11:00:28
